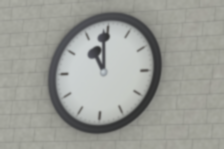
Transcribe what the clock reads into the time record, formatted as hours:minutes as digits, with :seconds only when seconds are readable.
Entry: 10:59
